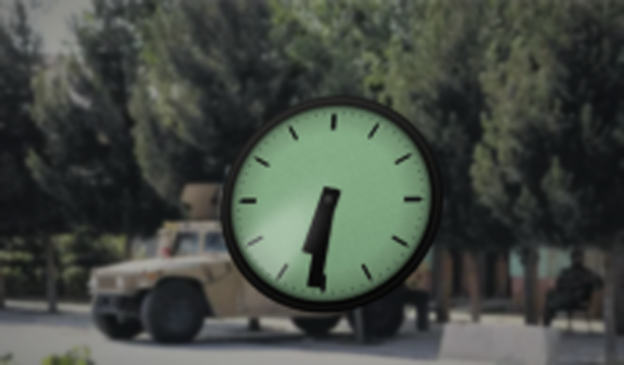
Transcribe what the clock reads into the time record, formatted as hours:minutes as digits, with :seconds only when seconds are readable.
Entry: 6:31
